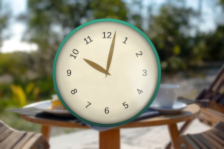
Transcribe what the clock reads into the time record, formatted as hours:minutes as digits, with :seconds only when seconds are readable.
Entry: 10:02
